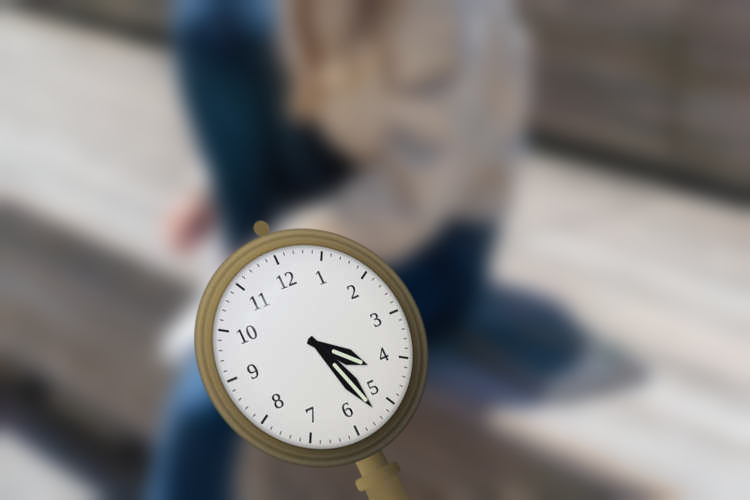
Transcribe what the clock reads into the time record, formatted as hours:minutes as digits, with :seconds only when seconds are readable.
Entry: 4:27
